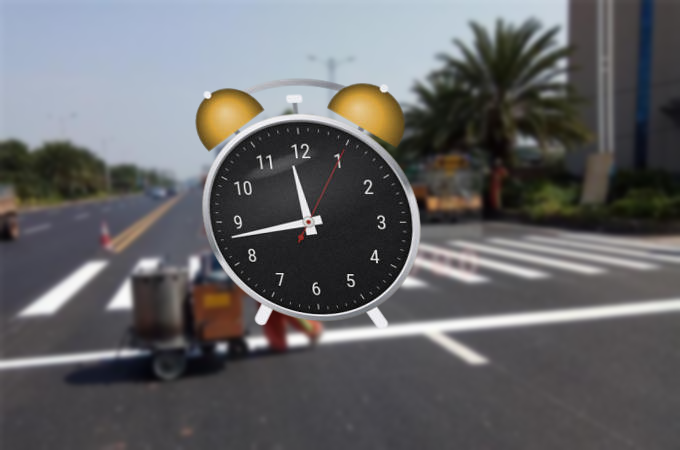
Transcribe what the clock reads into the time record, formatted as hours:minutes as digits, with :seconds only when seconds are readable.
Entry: 11:43:05
